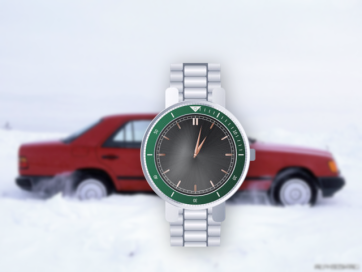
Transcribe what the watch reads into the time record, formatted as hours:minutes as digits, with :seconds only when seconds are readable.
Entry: 1:02
